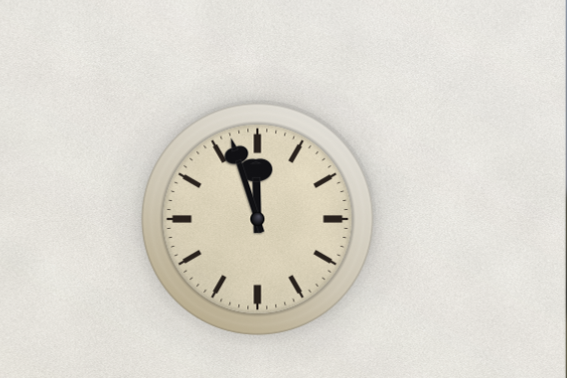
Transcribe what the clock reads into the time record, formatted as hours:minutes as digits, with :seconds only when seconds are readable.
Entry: 11:57
